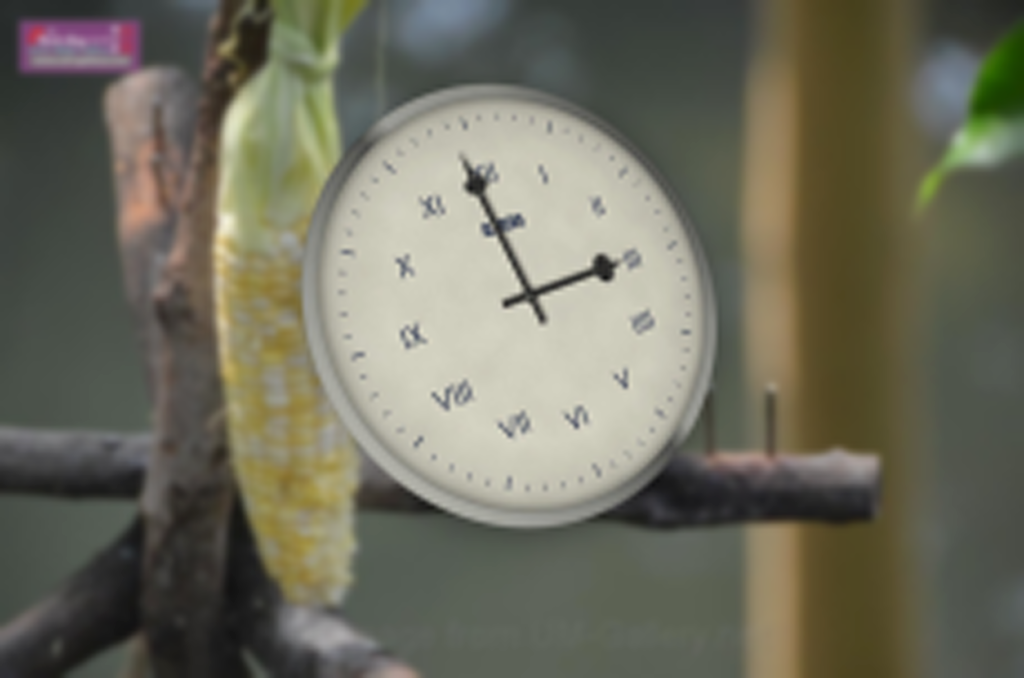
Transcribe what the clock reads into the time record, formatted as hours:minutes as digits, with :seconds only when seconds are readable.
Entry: 2:59
